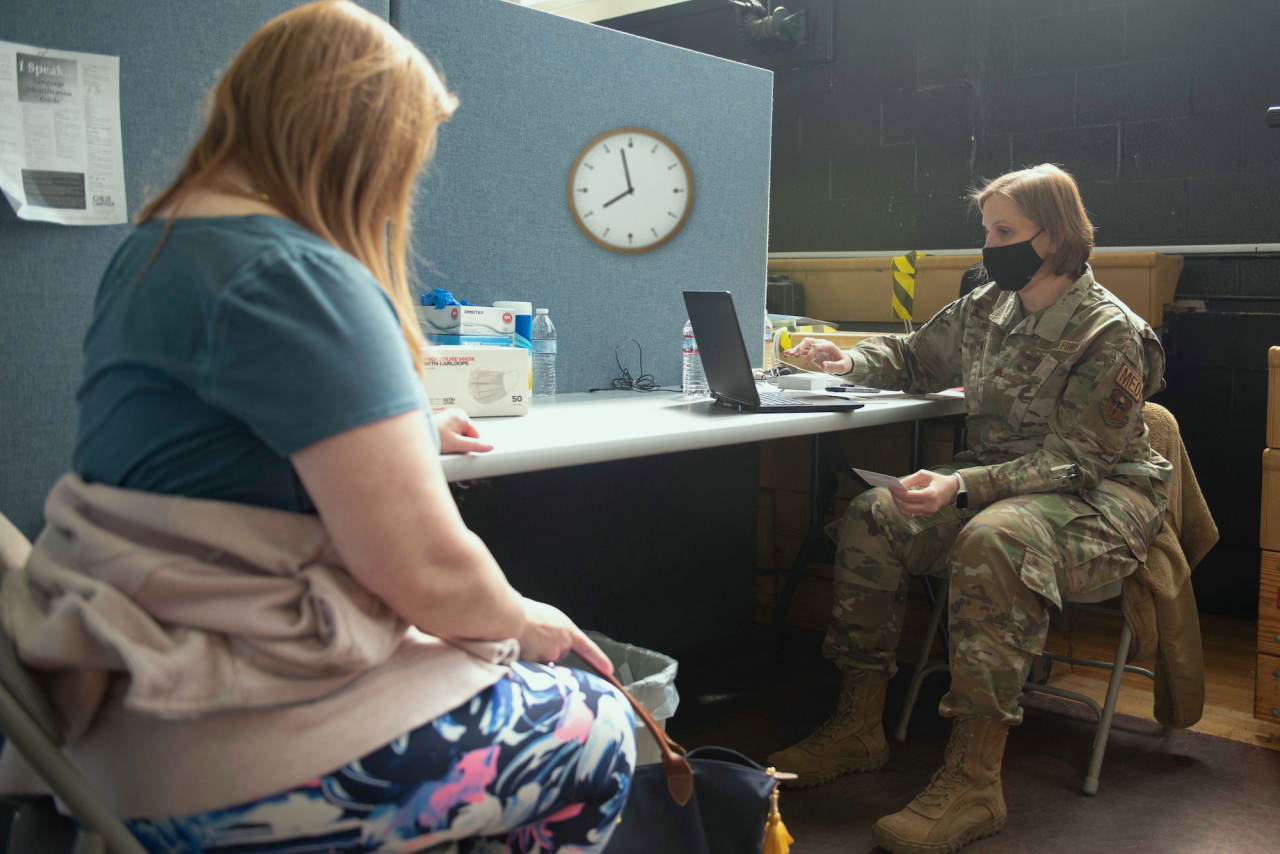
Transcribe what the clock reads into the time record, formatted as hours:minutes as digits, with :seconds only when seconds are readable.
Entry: 7:58
